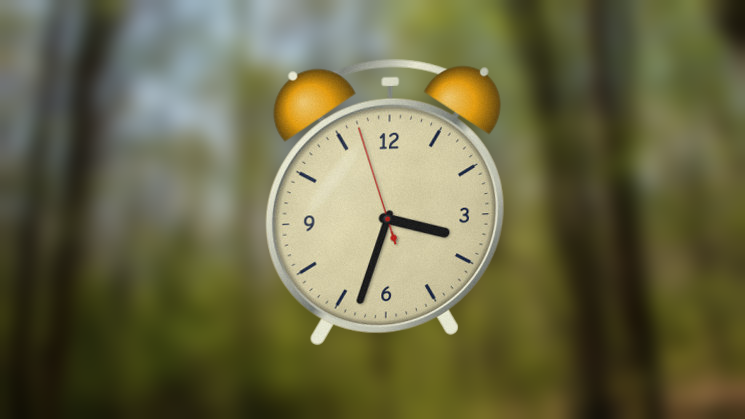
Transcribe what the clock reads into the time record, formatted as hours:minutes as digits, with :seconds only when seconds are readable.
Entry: 3:32:57
